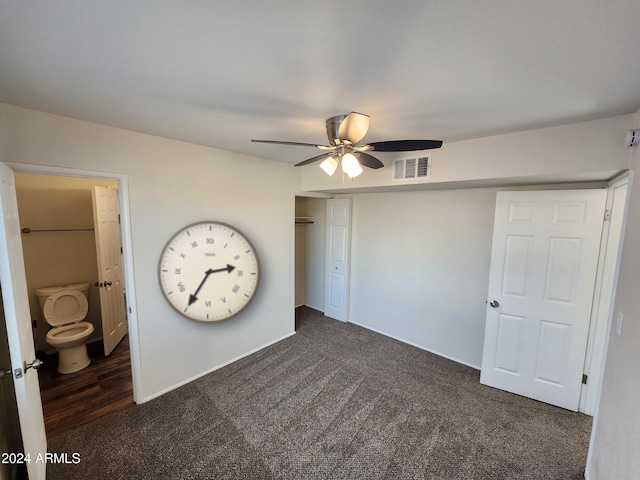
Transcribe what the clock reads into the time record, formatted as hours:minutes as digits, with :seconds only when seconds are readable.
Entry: 2:35
